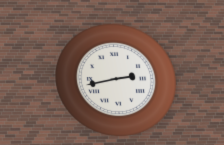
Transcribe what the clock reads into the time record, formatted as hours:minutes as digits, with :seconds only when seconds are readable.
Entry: 2:43
